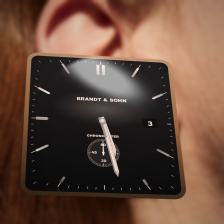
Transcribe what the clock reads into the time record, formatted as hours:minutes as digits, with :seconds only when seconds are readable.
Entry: 5:28
